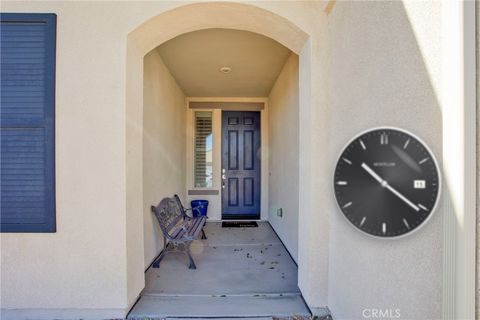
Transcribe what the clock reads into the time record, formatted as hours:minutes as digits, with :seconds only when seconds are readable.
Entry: 10:21
